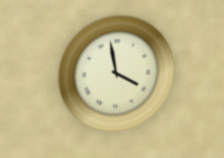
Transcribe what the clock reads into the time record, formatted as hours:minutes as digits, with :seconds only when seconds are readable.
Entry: 3:58
